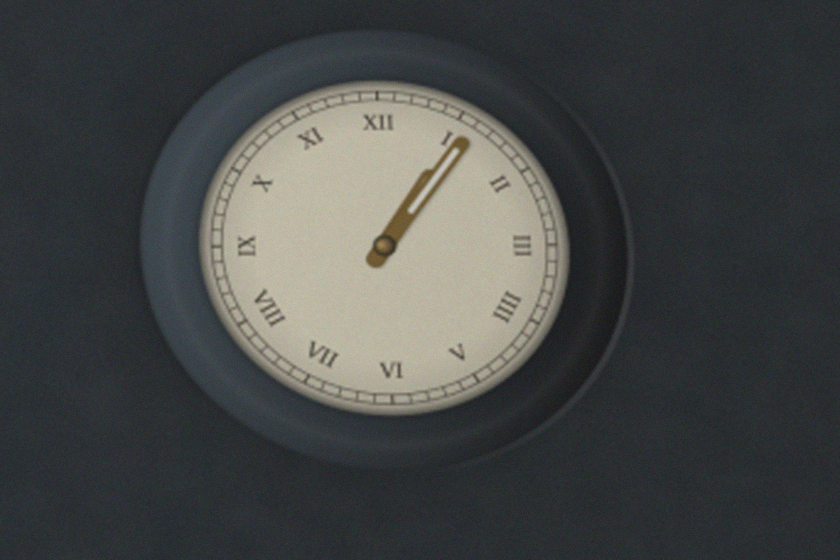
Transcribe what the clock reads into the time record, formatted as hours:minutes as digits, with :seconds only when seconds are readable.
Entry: 1:06
